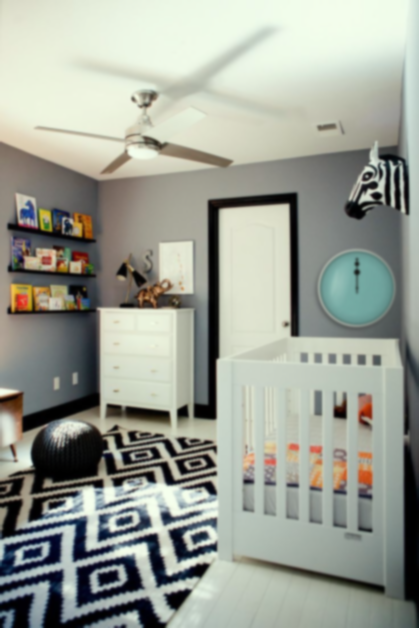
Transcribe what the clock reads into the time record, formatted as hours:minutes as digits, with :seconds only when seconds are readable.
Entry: 12:00
